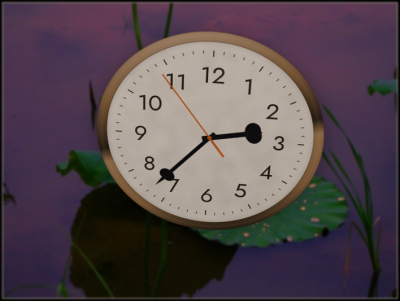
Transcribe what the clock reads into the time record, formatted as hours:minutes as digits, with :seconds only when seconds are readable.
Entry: 2:36:54
